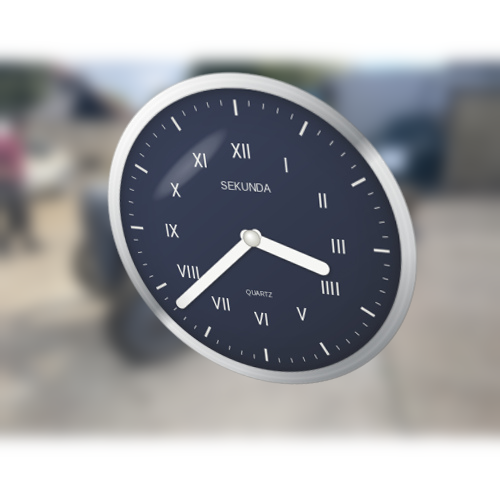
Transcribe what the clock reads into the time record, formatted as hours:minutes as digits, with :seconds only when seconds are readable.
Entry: 3:38
